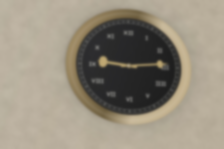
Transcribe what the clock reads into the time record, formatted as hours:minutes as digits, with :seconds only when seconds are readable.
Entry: 9:14
